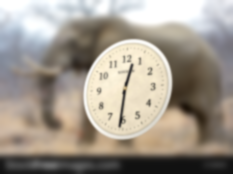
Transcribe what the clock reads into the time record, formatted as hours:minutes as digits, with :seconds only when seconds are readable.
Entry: 12:31
